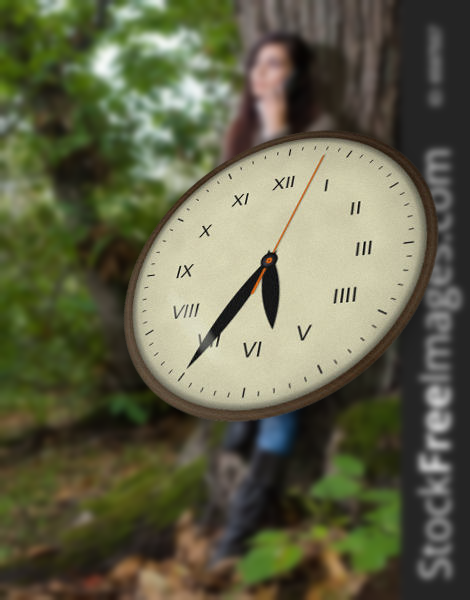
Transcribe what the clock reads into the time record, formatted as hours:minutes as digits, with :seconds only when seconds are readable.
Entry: 5:35:03
